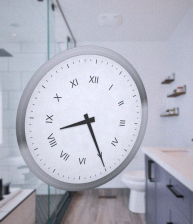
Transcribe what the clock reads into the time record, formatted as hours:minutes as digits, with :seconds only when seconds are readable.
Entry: 8:25
